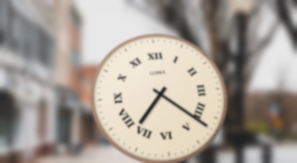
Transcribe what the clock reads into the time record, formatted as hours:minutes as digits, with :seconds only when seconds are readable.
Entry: 7:22
